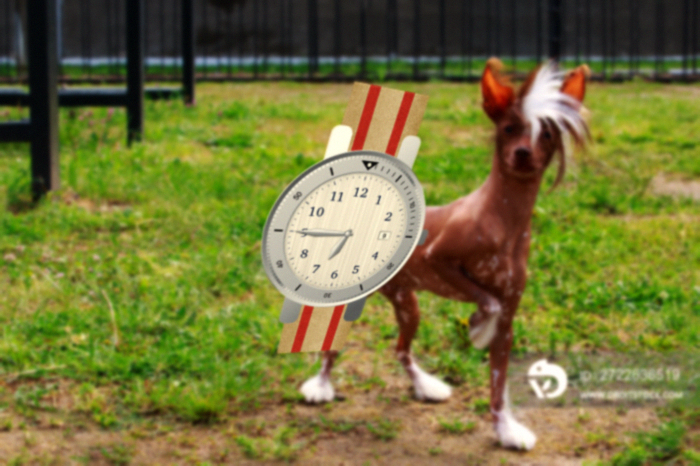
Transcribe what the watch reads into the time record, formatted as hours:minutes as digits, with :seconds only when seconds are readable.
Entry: 6:45
